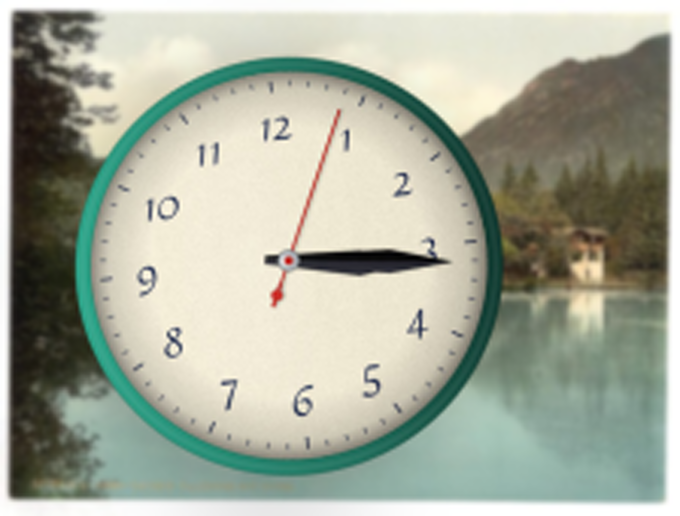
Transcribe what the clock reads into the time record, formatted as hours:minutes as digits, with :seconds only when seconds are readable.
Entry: 3:16:04
